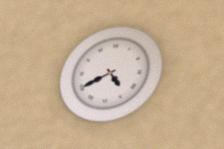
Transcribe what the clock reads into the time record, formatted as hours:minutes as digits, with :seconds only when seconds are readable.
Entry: 4:40
